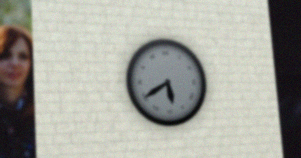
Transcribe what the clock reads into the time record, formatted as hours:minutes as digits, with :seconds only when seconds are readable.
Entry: 5:40
